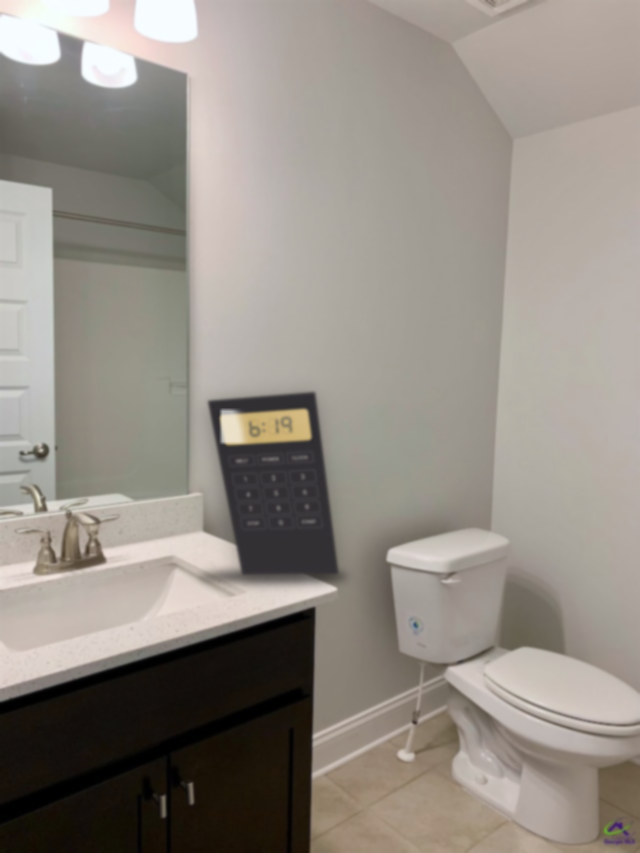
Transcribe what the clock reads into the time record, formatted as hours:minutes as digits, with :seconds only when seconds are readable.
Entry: 6:19
